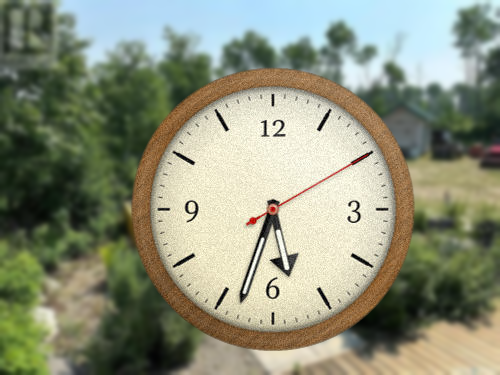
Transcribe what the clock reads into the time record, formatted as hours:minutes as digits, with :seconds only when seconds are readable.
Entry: 5:33:10
